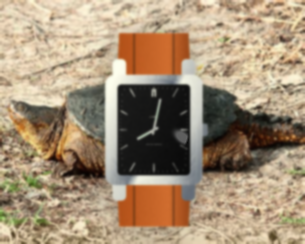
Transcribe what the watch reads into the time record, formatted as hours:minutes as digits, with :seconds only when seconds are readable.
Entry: 8:02
